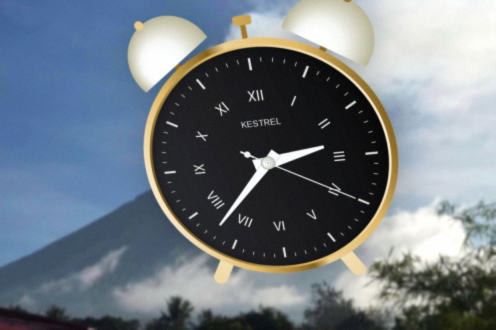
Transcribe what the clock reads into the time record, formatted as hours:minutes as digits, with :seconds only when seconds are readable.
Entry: 2:37:20
